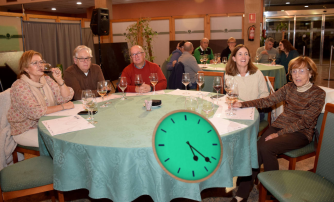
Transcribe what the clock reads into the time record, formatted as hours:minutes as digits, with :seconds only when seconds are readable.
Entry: 5:22
